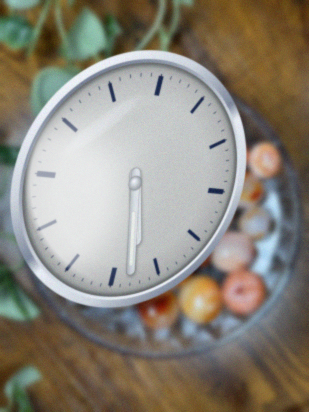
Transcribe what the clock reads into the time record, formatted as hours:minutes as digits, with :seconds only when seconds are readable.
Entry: 5:28
